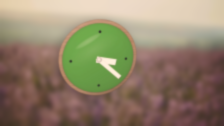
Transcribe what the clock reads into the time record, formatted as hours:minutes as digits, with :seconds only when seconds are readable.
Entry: 3:22
